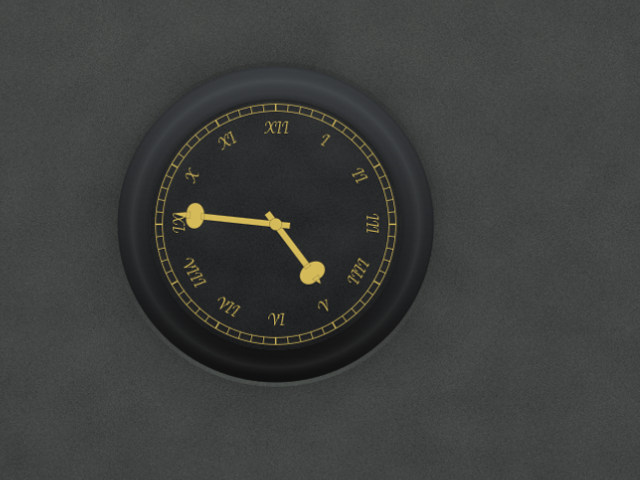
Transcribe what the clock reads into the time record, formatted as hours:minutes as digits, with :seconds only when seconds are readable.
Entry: 4:46
